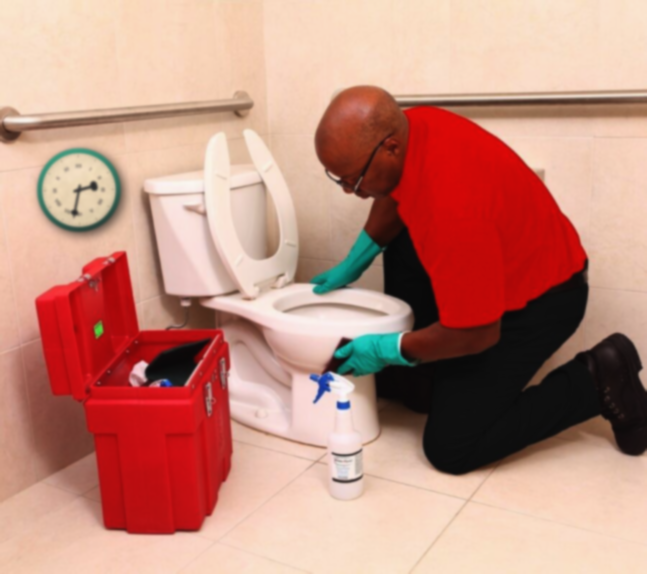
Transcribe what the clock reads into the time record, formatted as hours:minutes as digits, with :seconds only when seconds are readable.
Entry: 2:32
